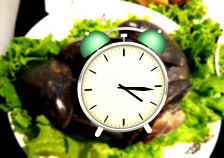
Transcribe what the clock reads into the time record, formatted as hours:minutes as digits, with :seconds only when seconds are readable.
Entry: 4:16
